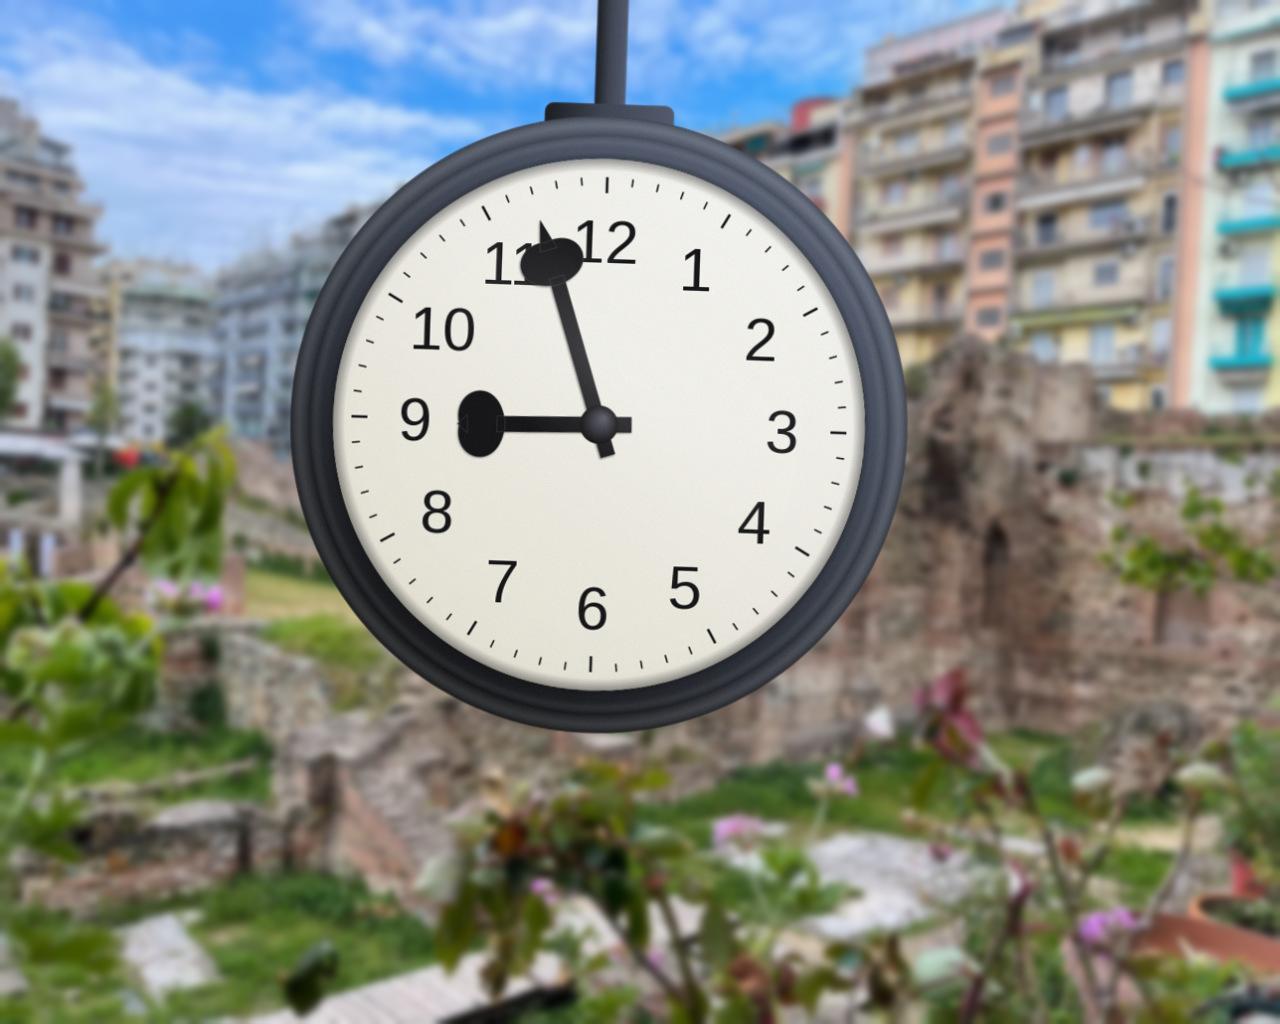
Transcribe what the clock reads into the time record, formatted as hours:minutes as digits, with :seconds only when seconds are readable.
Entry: 8:57
